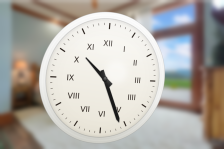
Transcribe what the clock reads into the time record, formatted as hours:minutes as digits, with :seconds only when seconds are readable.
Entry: 10:26
